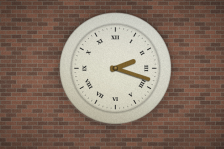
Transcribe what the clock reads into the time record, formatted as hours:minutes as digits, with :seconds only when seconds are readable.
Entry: 2:18
